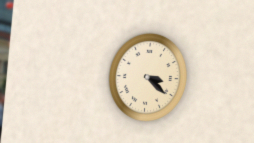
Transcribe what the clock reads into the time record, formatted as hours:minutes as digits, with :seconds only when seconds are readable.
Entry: 3:21
